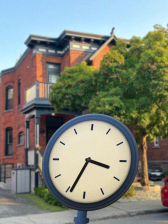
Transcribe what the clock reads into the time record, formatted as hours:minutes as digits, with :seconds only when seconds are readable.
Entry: 3:34
